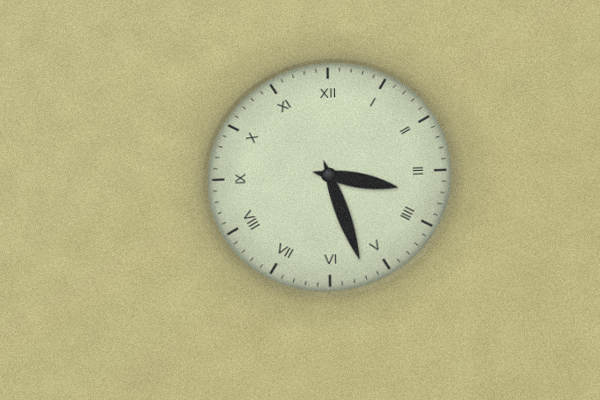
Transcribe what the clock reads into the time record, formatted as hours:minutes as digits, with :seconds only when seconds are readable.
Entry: 3:27
